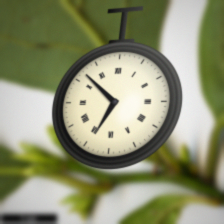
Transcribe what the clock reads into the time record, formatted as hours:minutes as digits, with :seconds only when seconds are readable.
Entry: 6:52
